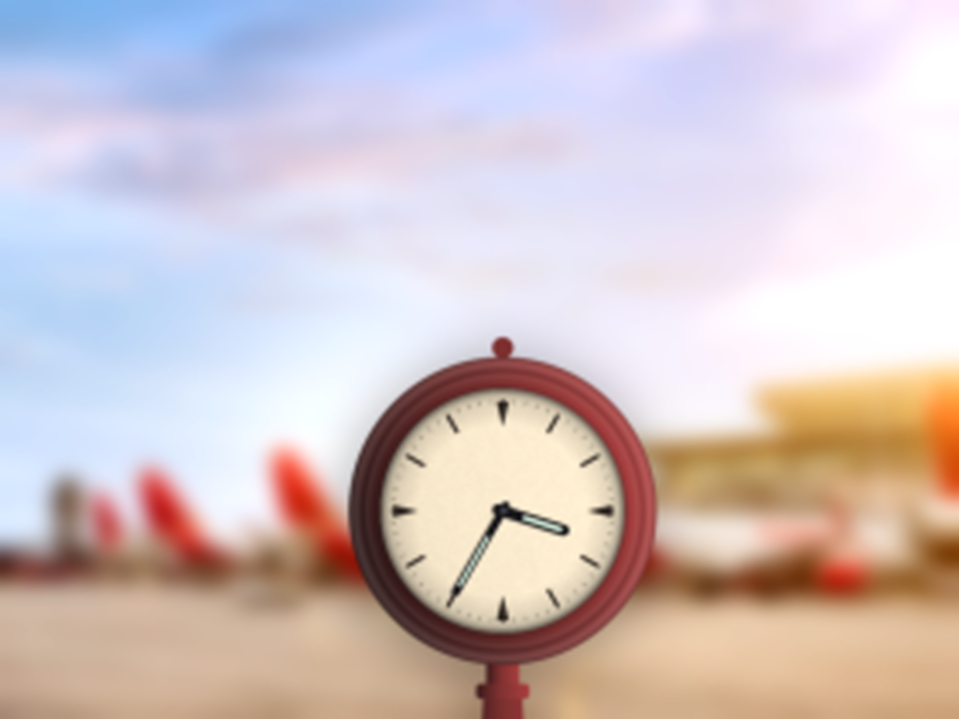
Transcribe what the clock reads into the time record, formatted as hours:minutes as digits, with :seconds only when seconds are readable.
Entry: 3:35
